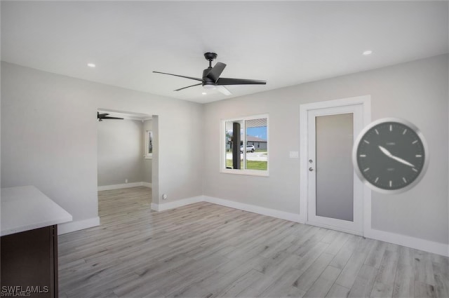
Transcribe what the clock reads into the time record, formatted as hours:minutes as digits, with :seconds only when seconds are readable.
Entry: 10:19
